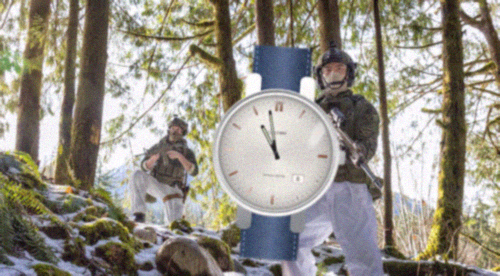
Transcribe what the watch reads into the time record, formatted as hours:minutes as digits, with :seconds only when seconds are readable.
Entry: 10:58
